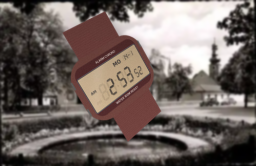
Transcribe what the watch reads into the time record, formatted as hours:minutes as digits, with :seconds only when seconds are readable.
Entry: 2:53:52
